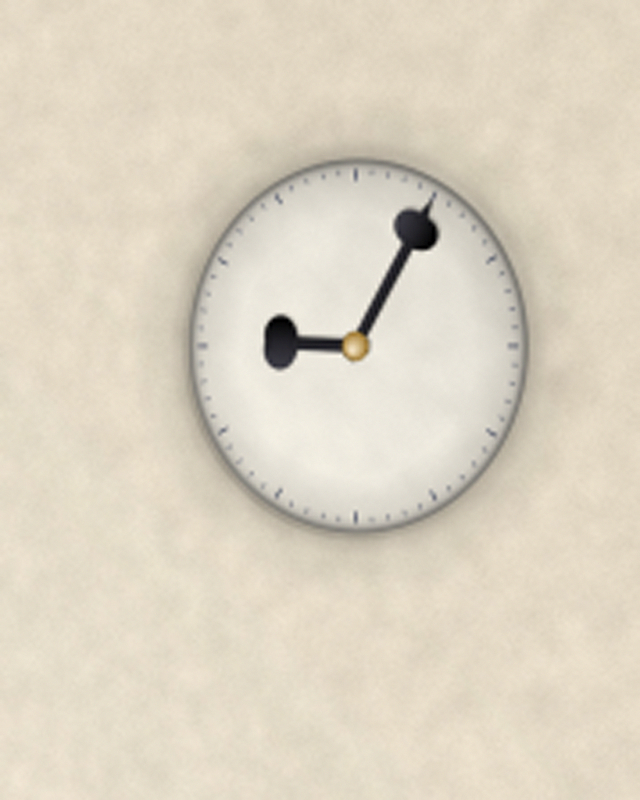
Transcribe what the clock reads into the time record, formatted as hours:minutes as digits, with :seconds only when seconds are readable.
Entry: 9:05
